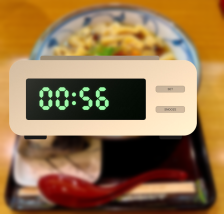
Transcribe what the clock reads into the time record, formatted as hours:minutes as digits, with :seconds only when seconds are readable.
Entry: 0:56
